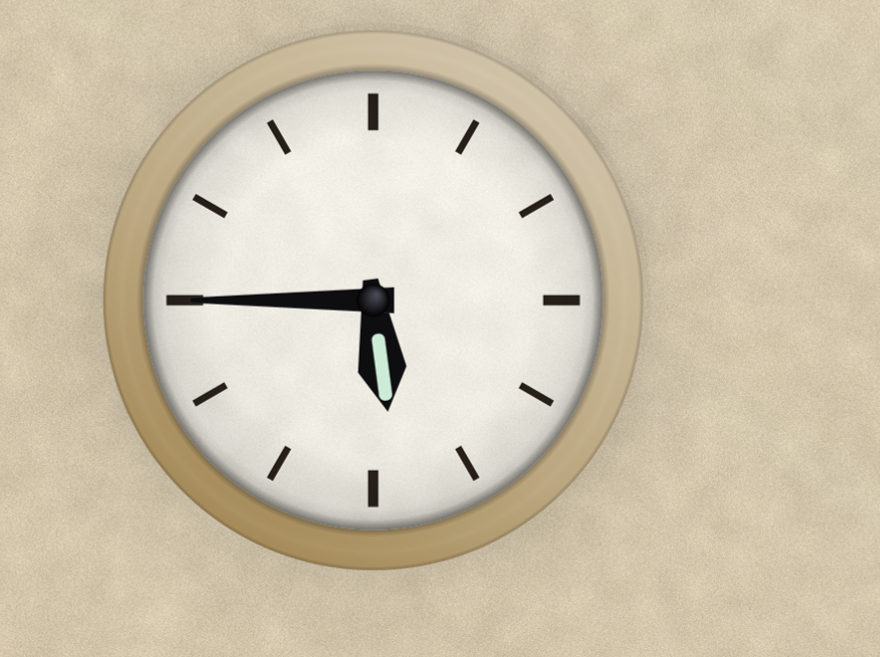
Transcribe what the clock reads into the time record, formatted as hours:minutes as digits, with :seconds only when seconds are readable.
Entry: 5:45
